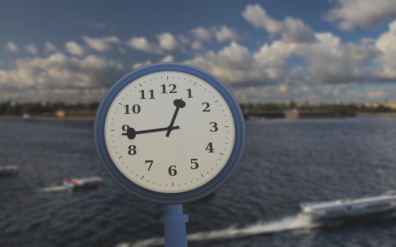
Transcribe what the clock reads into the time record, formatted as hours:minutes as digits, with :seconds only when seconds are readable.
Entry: 12:44
